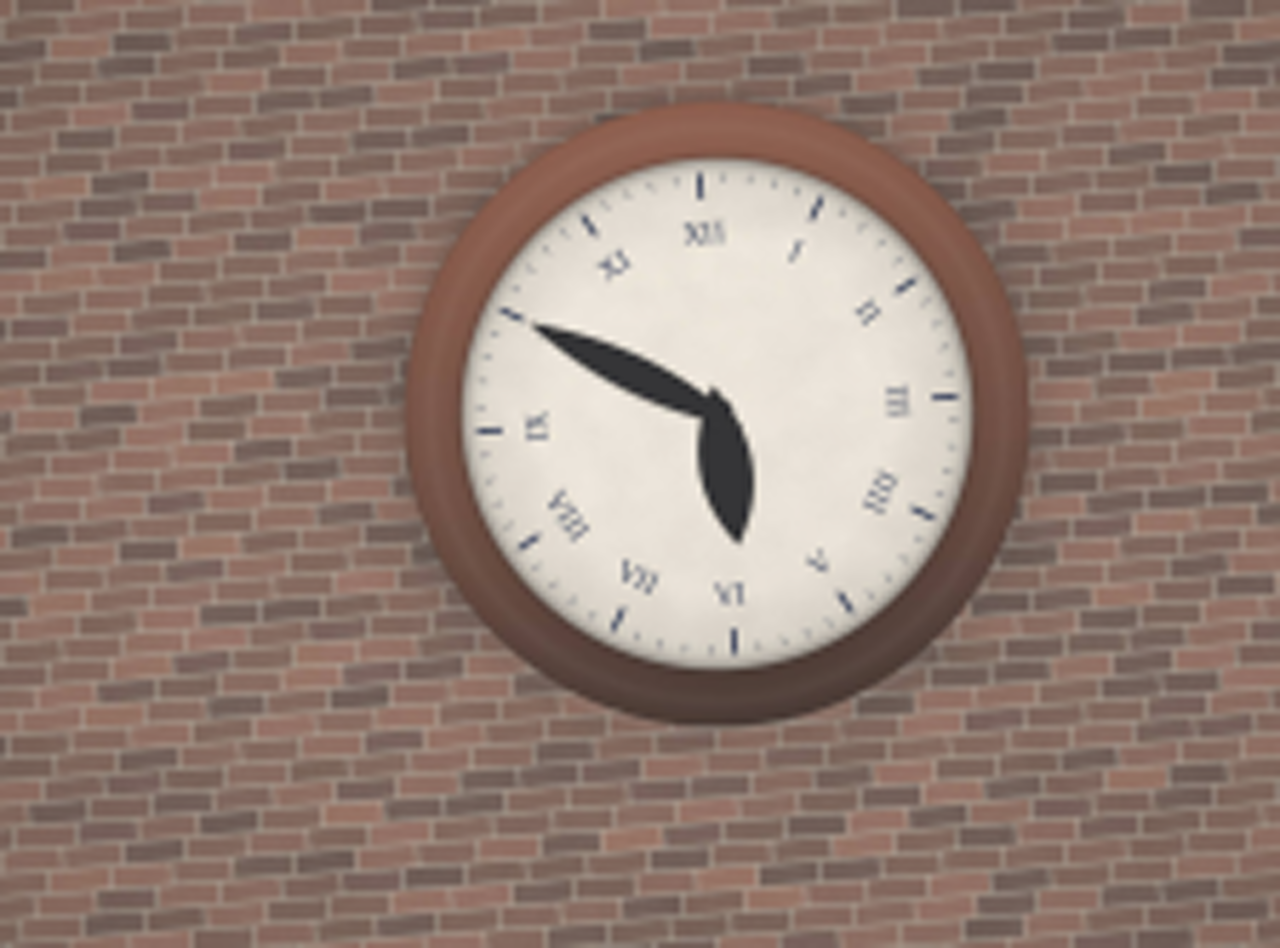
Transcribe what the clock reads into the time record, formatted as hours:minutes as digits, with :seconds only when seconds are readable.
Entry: 5:50
